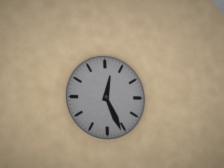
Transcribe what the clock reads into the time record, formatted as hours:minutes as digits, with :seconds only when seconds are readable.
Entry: 12:26
